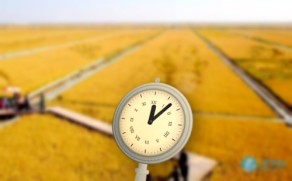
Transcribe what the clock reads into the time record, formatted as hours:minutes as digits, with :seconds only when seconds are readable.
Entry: 12:07
